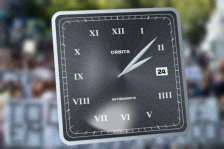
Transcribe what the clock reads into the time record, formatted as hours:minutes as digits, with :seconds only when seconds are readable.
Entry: 2:08
